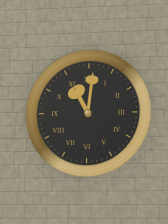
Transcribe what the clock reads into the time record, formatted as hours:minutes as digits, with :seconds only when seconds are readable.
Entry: 11:01
